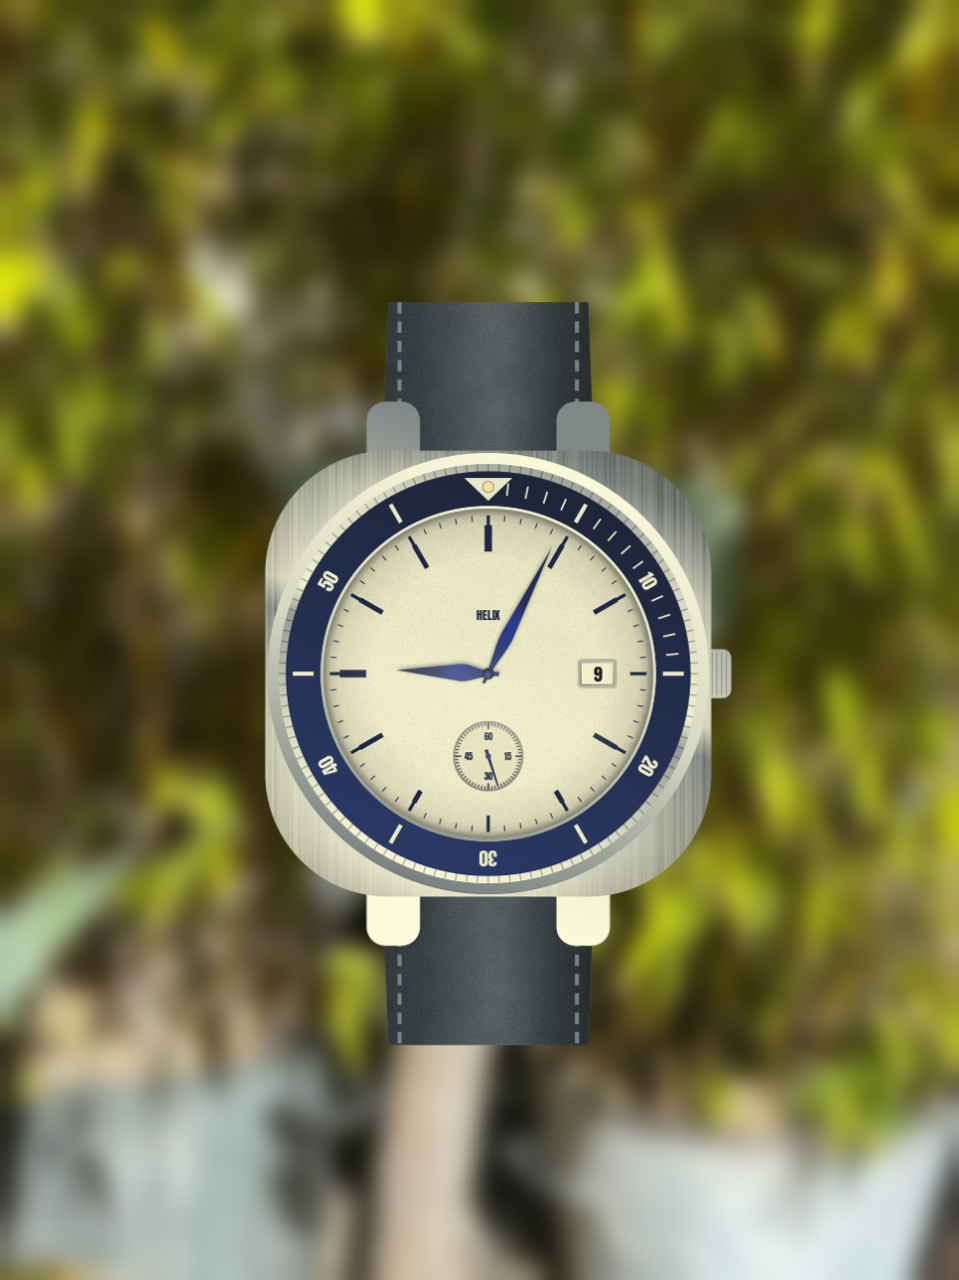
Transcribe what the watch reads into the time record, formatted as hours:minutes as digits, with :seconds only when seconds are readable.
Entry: 9:04:27
